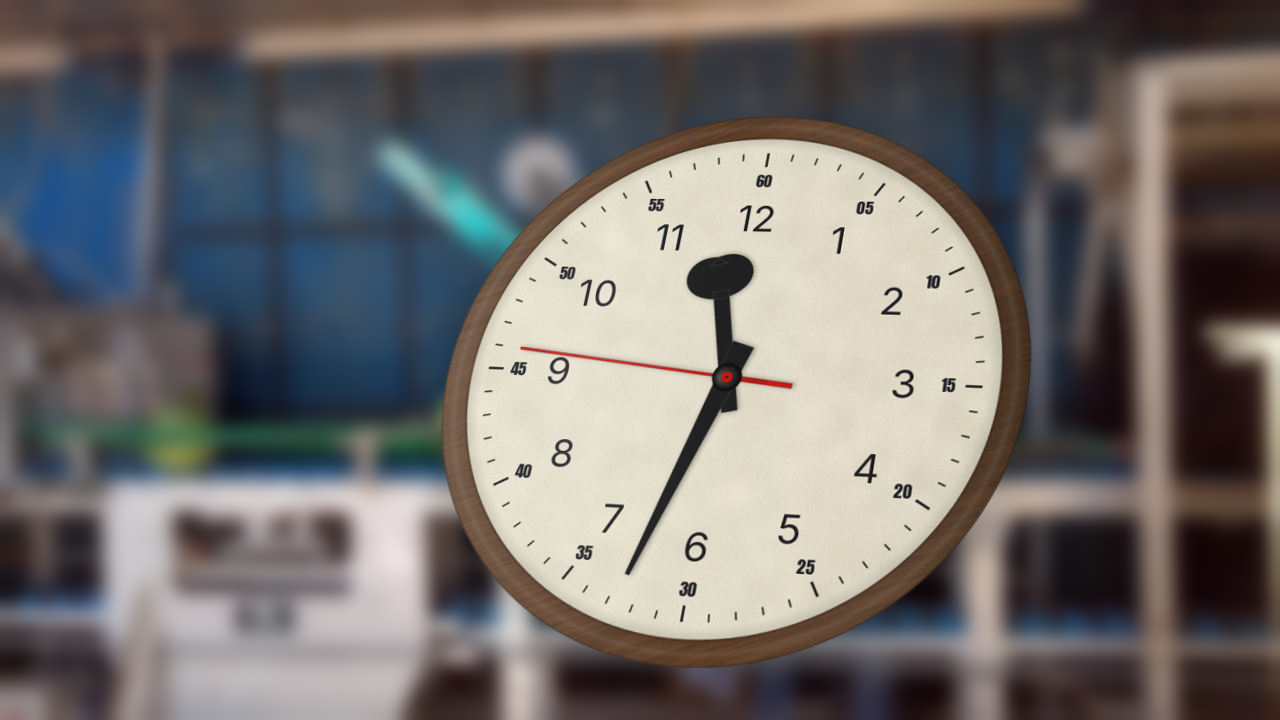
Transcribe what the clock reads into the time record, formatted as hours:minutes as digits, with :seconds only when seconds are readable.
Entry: 11:32:46
